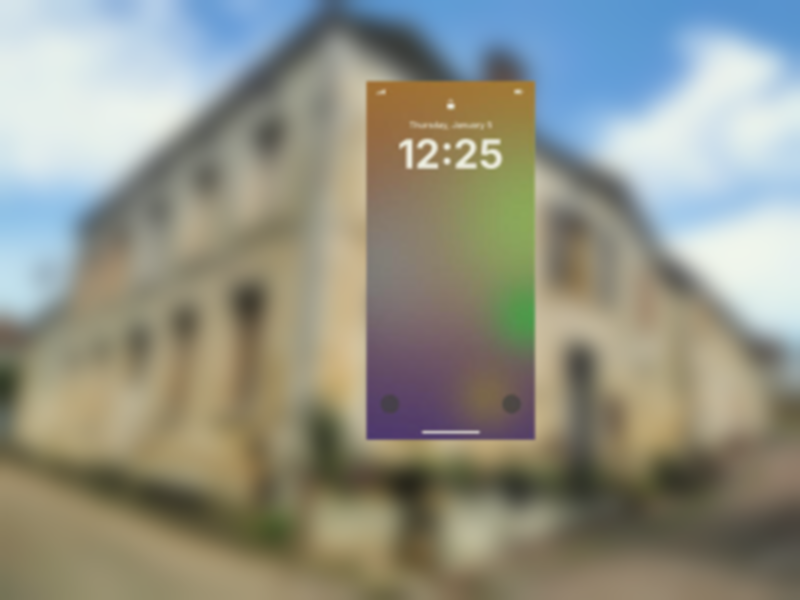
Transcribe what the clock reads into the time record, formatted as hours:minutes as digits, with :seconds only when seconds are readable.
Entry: 12:25
